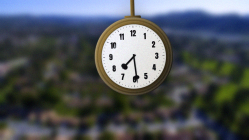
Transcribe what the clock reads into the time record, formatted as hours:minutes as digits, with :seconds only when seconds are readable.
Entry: 7:29
